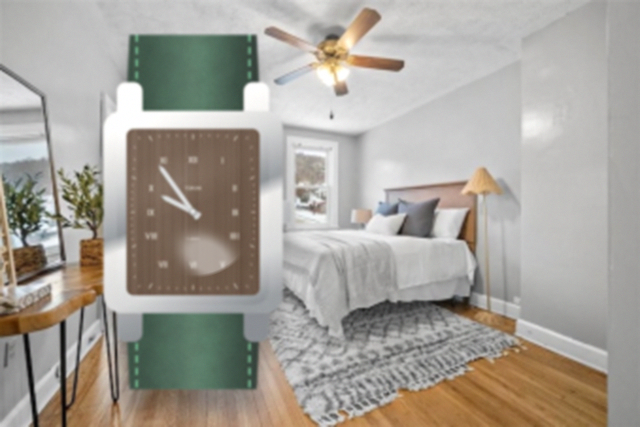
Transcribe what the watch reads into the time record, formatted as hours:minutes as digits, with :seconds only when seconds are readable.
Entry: 9:54
